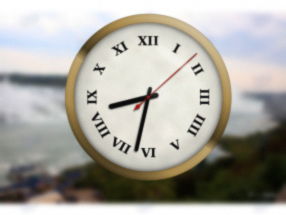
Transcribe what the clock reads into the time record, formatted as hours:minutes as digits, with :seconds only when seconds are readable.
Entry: 8:32:08
